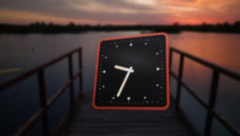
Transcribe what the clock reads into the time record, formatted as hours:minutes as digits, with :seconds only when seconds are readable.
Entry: 9:34
